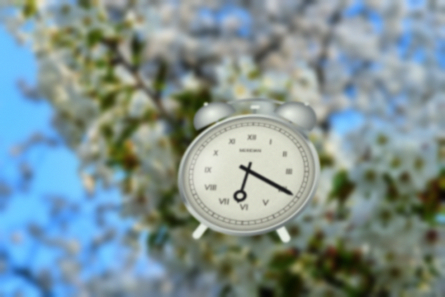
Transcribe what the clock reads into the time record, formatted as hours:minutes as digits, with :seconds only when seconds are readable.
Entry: 6:20
